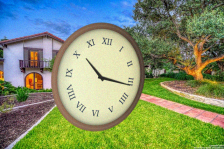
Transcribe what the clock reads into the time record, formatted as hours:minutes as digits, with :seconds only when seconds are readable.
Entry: 10:16
